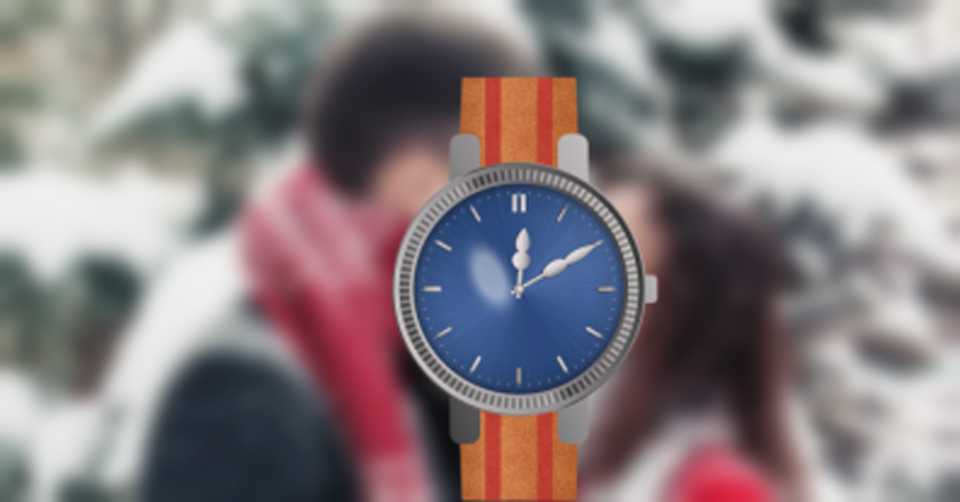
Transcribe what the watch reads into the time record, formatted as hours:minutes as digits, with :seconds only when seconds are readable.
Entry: 12:10
